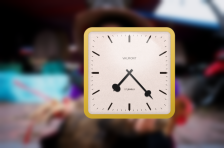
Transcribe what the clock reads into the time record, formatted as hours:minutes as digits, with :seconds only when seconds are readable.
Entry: 7:23
